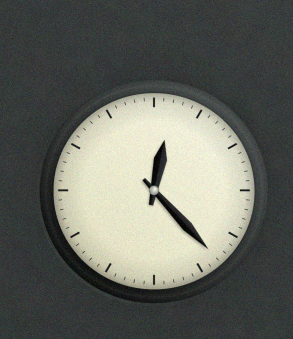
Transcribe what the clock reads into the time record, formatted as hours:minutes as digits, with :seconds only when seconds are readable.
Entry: 12:23
